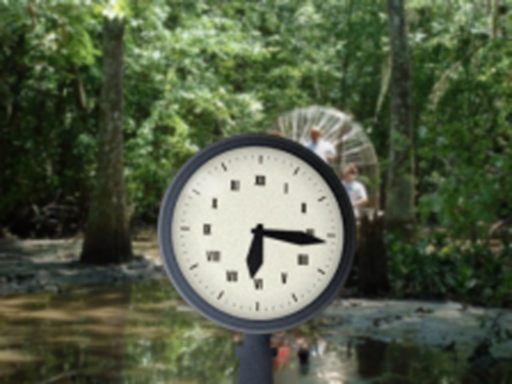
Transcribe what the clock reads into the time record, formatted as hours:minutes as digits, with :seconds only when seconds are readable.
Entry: 6:16
